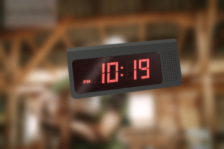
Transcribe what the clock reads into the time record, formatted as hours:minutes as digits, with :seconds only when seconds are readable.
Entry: 10:19
